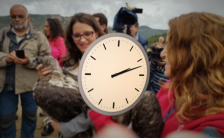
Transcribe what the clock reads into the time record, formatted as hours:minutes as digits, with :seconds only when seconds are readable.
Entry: 2:12
